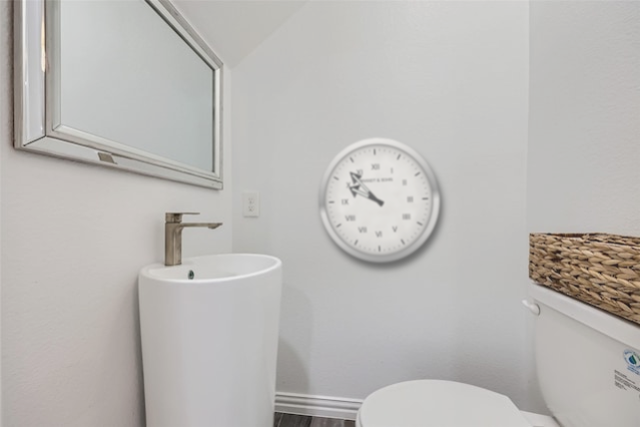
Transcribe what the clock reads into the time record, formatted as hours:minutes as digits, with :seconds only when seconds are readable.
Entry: 9:53
